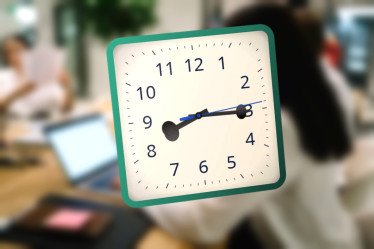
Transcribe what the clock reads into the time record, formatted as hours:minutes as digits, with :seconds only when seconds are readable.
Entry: 8:15:14
